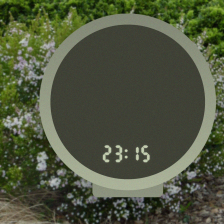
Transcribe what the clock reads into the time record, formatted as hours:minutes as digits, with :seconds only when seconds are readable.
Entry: 23:15
